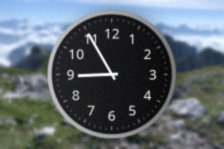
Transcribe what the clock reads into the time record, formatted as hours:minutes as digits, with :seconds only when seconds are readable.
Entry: 8:55
